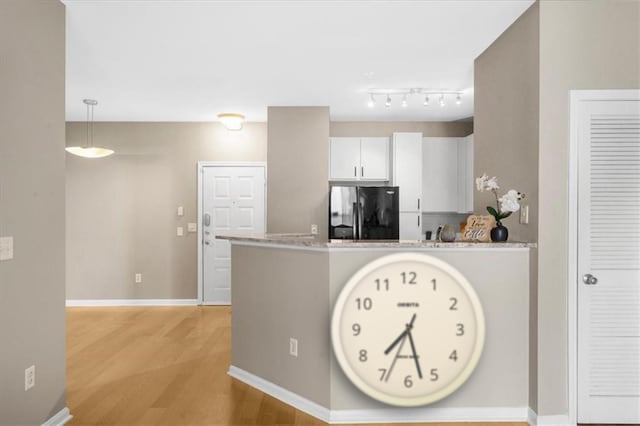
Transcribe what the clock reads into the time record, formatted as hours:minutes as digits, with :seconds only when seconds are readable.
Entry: 7:27:34
